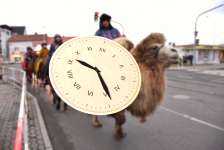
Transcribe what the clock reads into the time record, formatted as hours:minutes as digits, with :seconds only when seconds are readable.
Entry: 9:24
